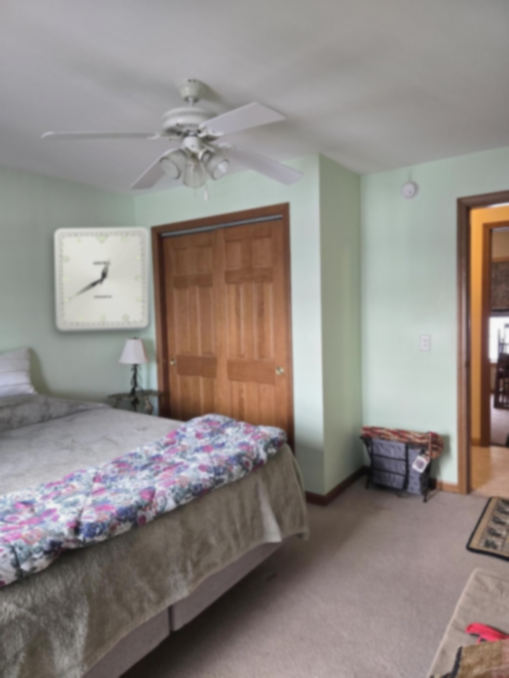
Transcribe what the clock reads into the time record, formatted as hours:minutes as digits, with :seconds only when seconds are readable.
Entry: 12:40
